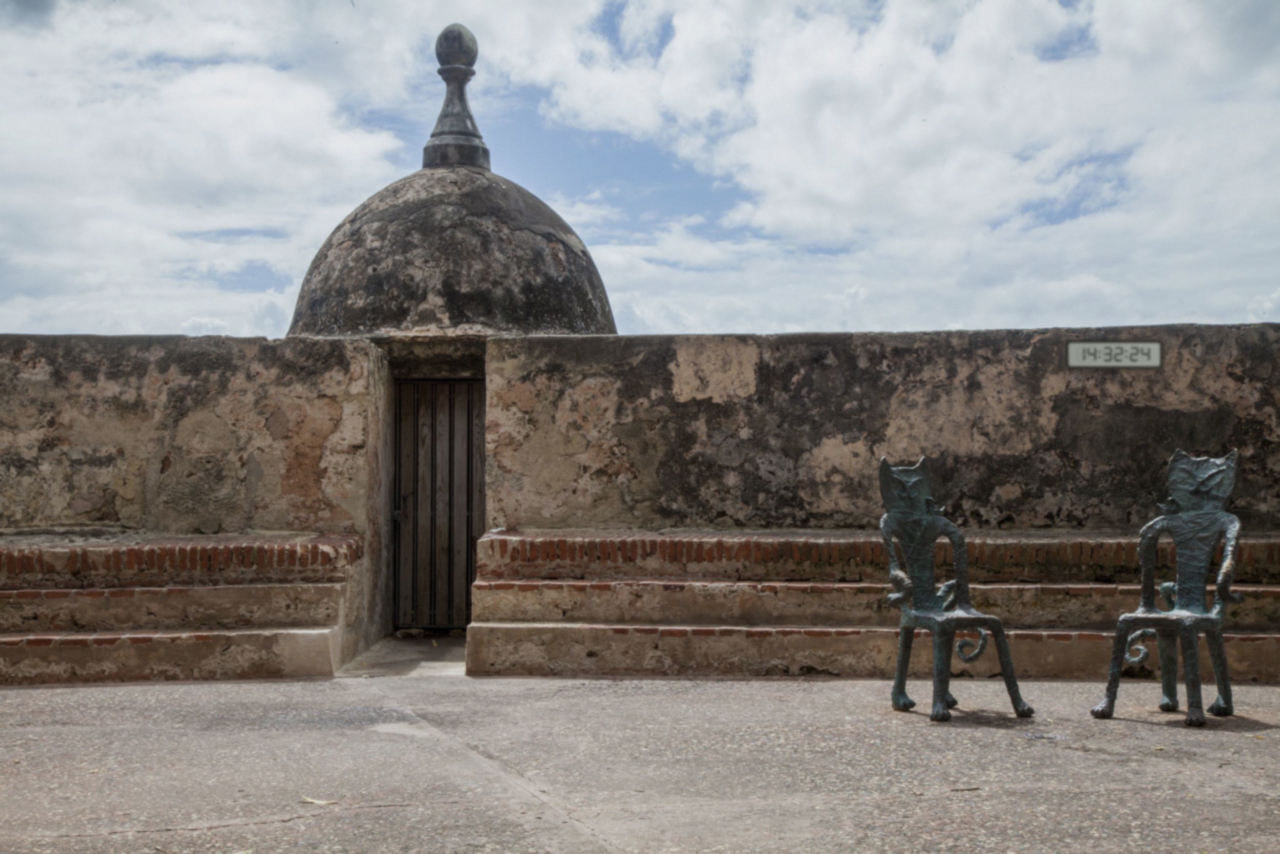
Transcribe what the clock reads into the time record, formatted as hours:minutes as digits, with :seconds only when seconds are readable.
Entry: 14:32:24
